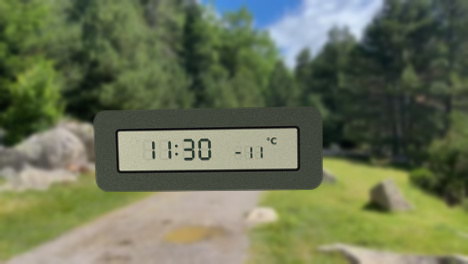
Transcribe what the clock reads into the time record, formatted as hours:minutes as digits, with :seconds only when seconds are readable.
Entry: 11:30
